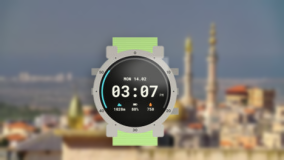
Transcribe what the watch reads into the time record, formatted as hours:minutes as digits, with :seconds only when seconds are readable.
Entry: 3:07
